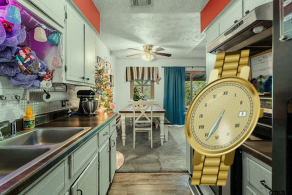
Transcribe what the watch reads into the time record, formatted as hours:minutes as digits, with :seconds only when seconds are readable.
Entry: 6:34
